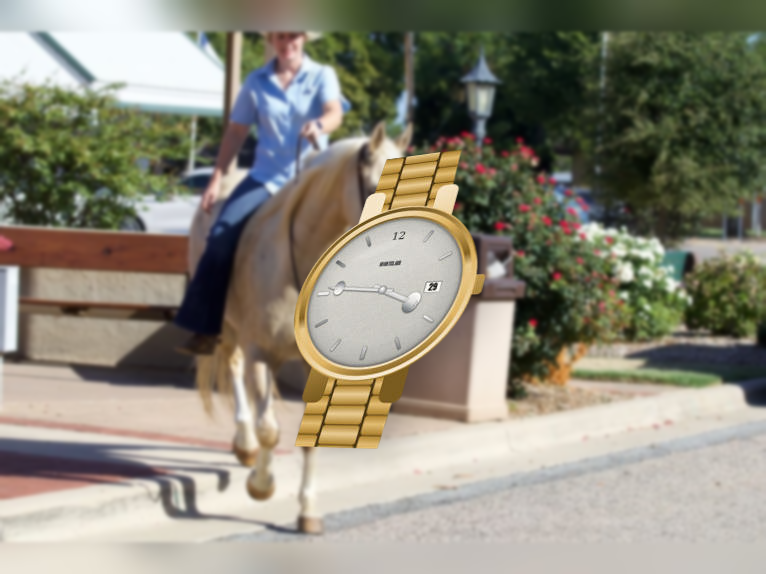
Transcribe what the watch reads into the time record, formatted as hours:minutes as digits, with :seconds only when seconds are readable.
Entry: 3:46
